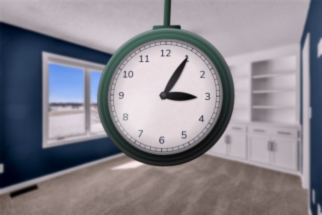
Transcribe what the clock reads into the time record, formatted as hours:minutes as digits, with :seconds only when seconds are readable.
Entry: 3:05
